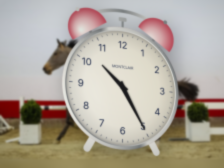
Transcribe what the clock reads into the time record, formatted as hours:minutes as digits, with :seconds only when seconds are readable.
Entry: 10:25
